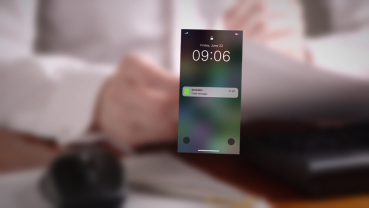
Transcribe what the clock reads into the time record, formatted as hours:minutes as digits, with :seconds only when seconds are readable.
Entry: 9:06
